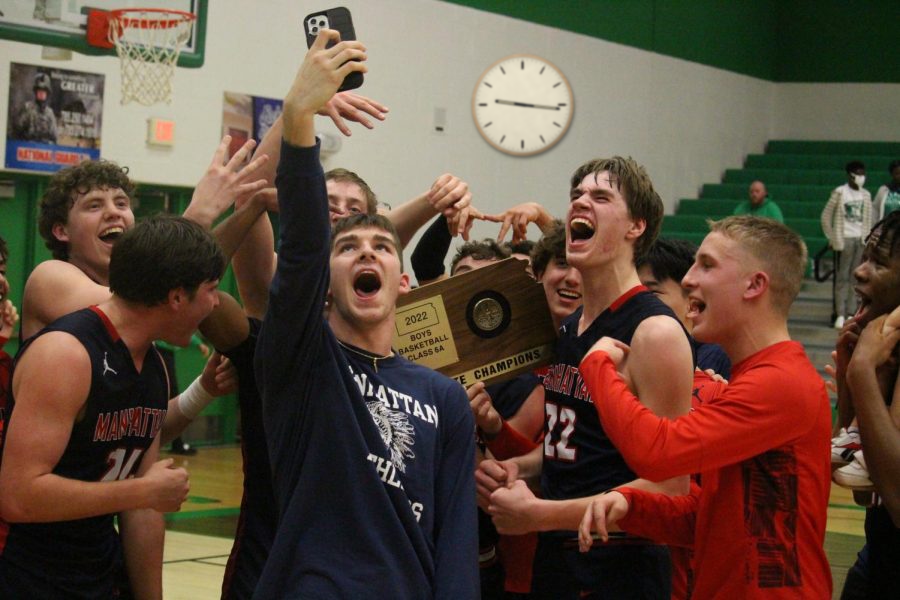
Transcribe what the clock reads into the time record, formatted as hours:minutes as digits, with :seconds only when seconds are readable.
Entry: 9:16
